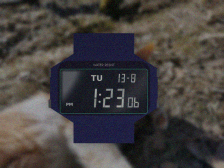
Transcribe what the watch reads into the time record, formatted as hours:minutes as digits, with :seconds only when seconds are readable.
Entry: 1:23:06
